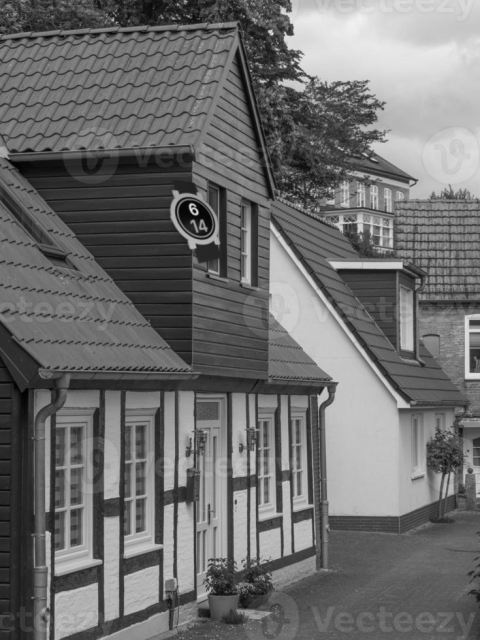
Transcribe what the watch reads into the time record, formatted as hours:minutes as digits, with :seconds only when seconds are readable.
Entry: 6:14
